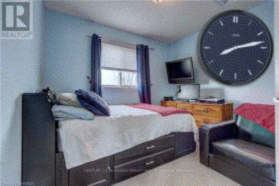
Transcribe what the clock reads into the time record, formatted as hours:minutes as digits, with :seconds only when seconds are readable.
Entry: 8:13
